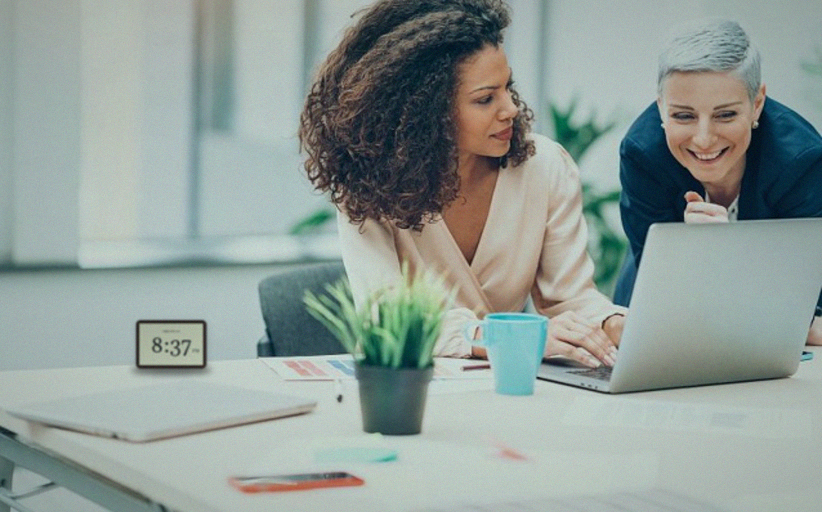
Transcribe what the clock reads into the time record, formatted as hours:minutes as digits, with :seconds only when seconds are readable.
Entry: 8:37
